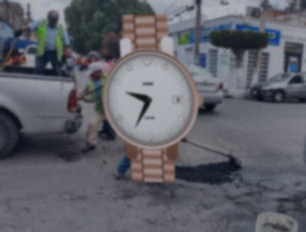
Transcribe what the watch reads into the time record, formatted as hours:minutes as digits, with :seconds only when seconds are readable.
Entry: 9:35
